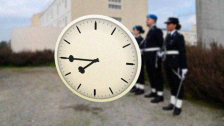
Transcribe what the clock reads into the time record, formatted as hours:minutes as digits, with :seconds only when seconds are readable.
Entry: 7:45
